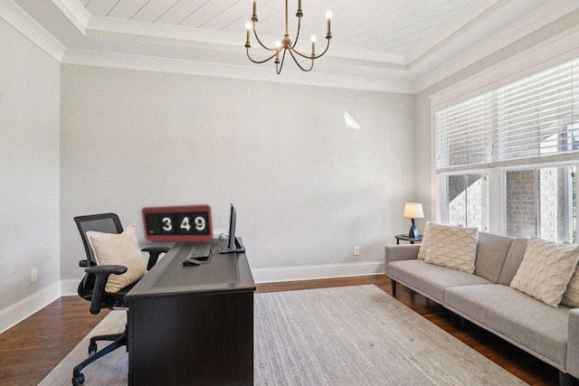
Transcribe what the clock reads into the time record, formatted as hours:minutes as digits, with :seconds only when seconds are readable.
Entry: 3:49
